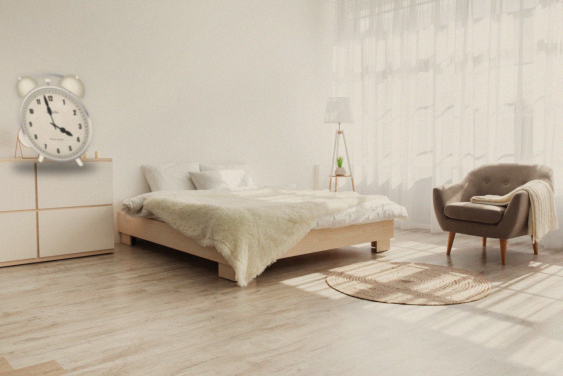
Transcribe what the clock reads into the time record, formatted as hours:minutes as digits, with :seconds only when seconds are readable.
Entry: 3:58
